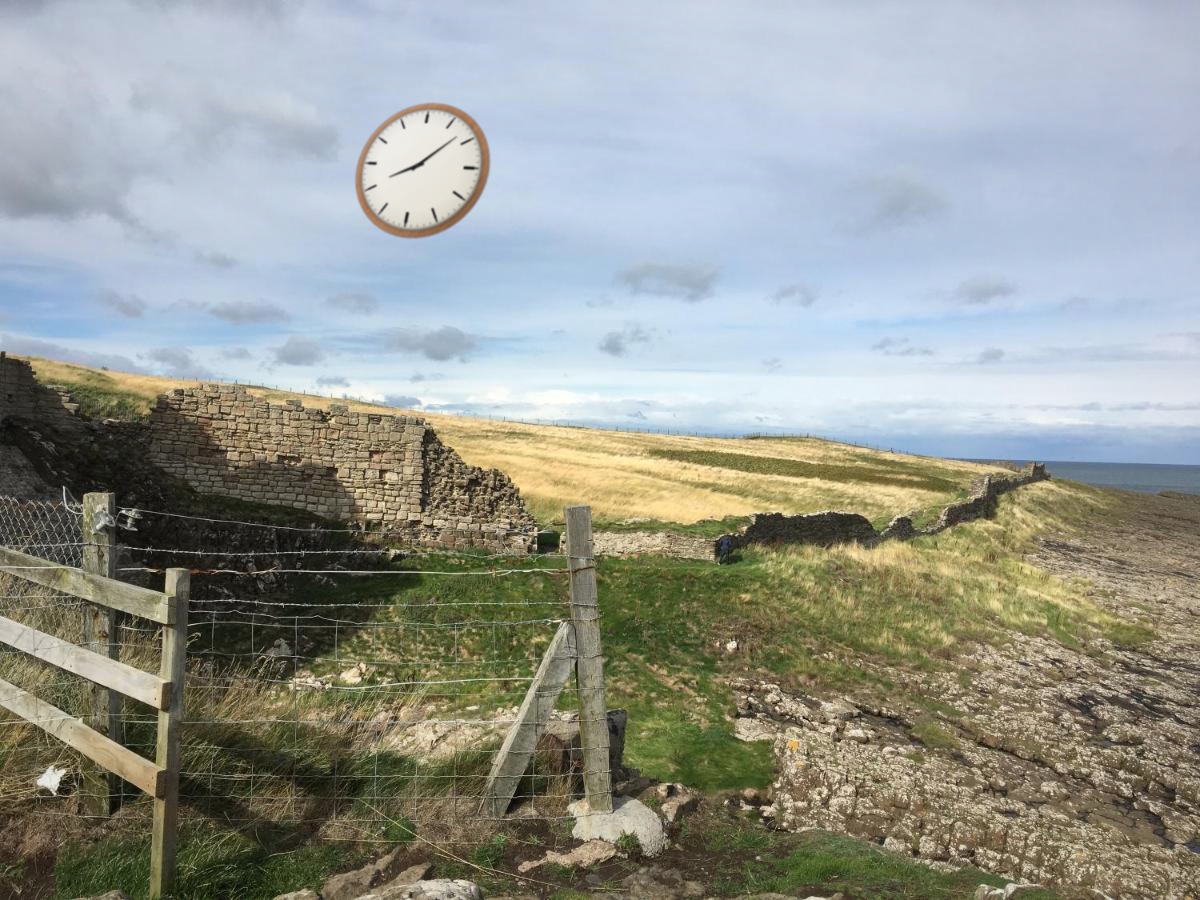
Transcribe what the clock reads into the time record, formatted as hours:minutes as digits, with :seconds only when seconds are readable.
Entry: 8:08
